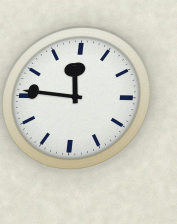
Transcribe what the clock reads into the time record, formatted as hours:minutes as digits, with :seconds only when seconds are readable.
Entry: 11:46
